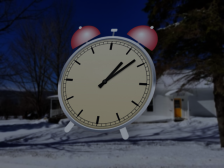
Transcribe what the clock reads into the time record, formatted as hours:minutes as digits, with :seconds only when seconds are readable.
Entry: 1:08
